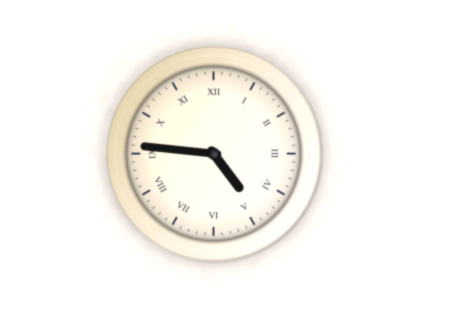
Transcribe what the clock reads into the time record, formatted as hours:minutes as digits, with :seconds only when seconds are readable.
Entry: 4:46
